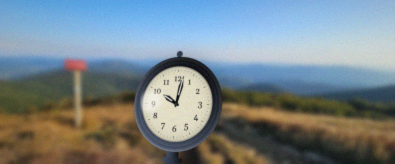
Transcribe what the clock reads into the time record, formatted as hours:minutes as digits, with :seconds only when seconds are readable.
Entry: 10:02
